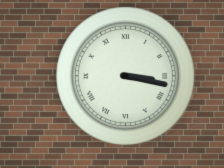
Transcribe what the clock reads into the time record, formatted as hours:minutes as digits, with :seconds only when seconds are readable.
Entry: 3:17
